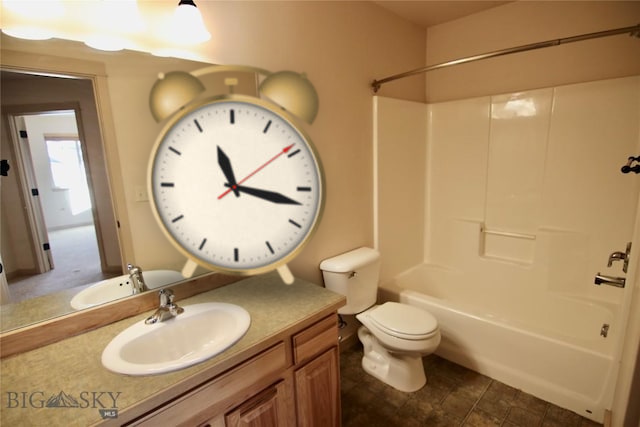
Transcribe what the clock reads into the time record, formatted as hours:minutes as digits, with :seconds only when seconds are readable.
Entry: 11:17:09
